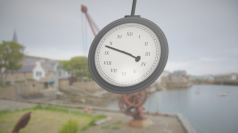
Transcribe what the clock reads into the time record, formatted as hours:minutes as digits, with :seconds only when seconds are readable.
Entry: 3:48
